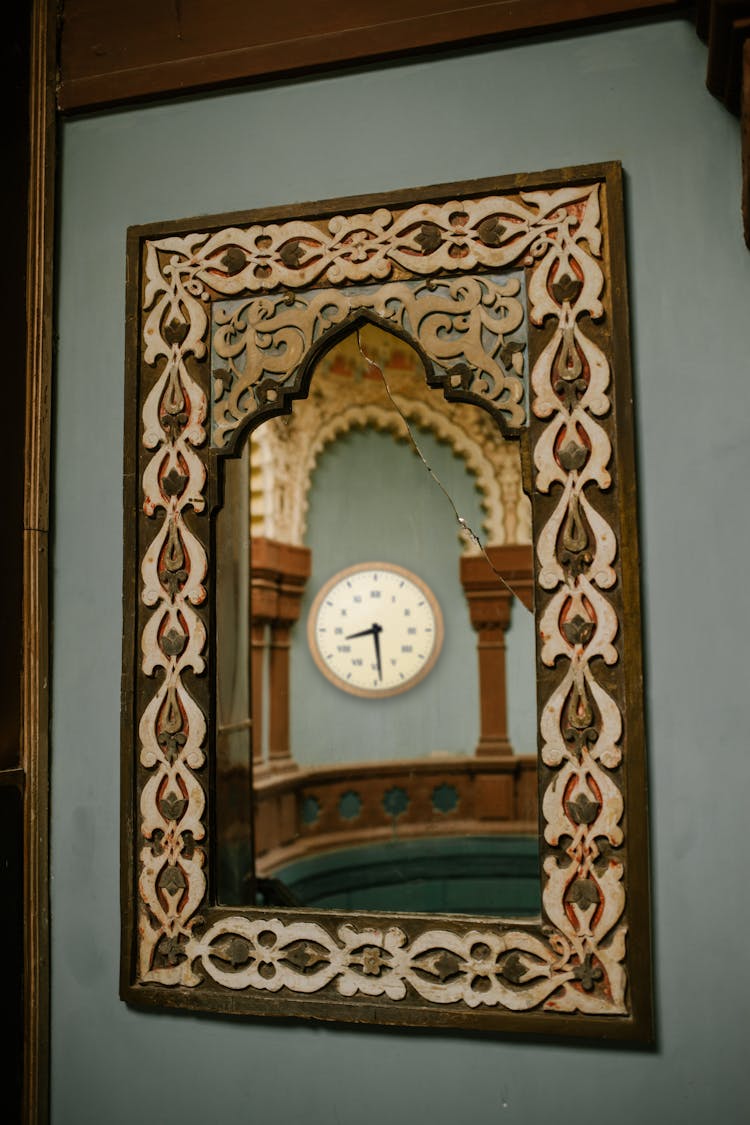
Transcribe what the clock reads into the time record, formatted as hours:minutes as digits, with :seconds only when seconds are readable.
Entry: 8:29
